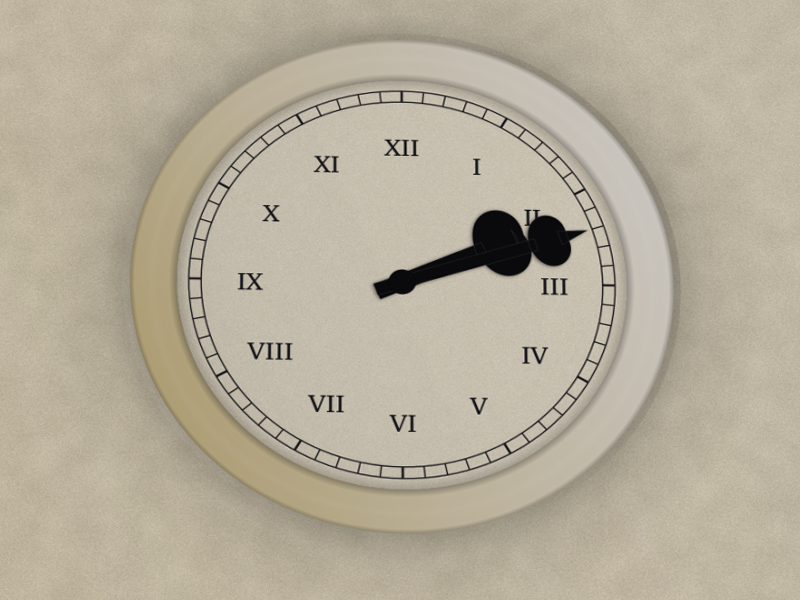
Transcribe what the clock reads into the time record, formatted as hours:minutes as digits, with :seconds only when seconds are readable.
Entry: 2:12
